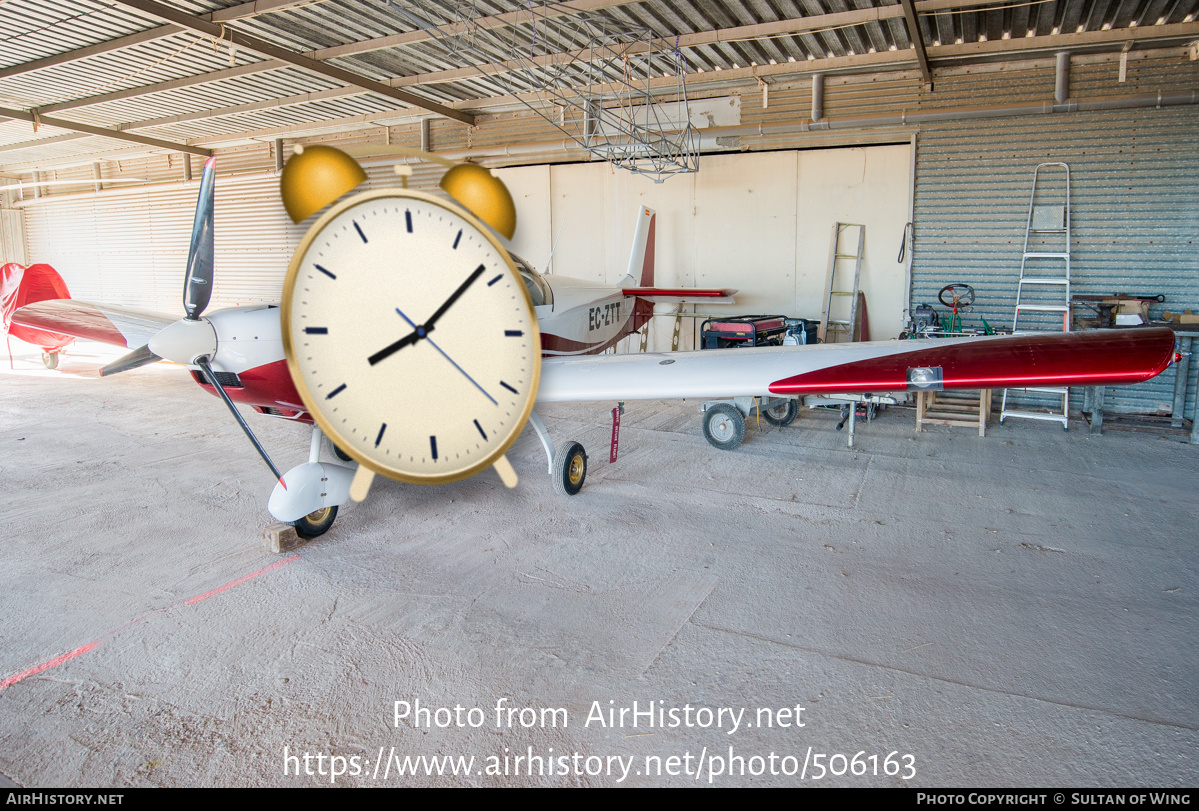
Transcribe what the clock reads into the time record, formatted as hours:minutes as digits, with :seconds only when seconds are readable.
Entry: 8:08:22
